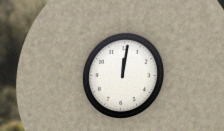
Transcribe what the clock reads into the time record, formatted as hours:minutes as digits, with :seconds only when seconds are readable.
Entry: 12:01
